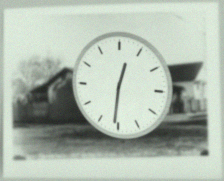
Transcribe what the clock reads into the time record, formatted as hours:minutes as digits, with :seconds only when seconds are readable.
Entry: 12:31
